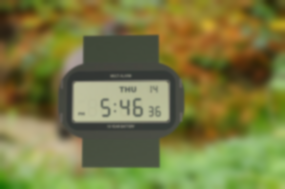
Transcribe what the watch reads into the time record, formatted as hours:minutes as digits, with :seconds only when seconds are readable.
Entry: 5:46
